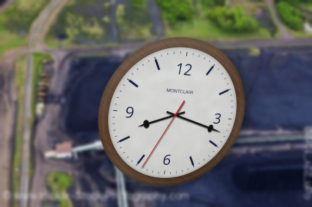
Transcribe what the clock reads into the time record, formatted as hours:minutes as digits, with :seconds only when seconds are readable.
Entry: 8:17:34
